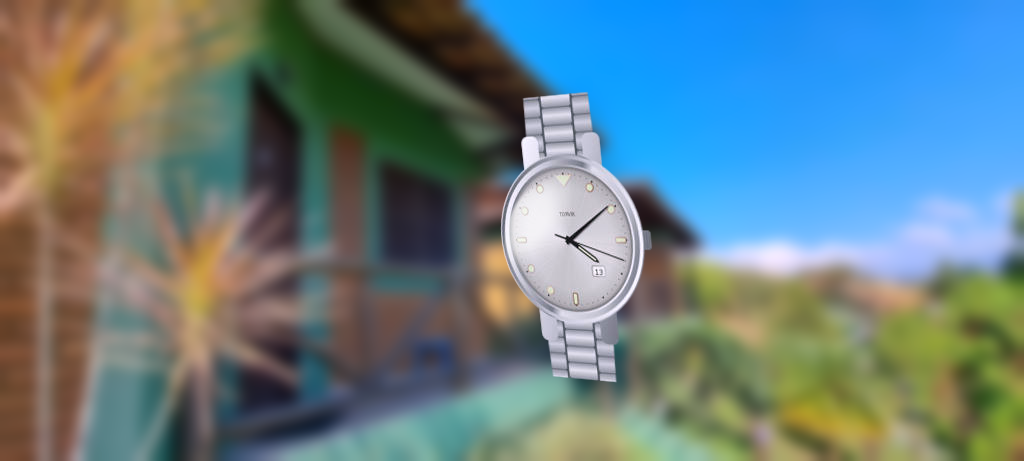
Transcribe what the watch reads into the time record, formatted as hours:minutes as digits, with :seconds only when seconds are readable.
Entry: 4:09:18
